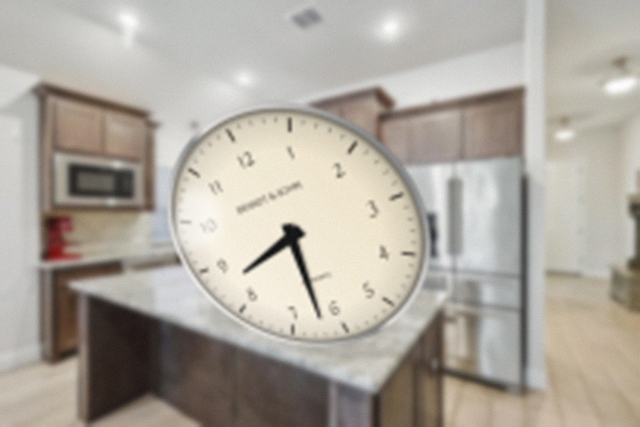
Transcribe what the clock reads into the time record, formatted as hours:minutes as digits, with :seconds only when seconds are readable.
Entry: 8:32
